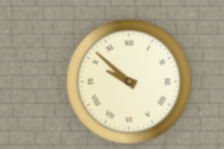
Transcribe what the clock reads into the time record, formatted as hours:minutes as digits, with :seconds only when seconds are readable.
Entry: 9:52
